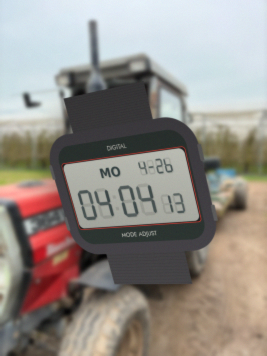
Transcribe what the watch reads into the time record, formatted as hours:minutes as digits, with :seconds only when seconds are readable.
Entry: 4:04:13
